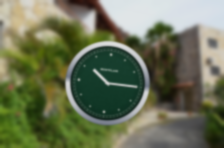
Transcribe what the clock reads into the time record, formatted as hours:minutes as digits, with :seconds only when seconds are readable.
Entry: 10:15
